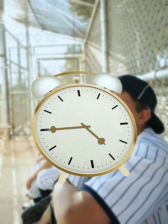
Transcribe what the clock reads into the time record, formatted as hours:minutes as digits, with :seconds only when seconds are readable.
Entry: 4:45
